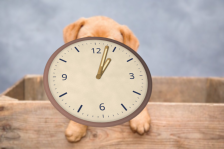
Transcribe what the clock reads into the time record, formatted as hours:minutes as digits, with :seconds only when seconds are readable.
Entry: 1:03
